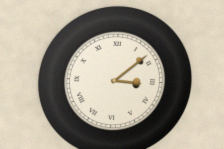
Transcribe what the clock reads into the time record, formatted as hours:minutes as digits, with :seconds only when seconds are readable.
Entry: 3:08
